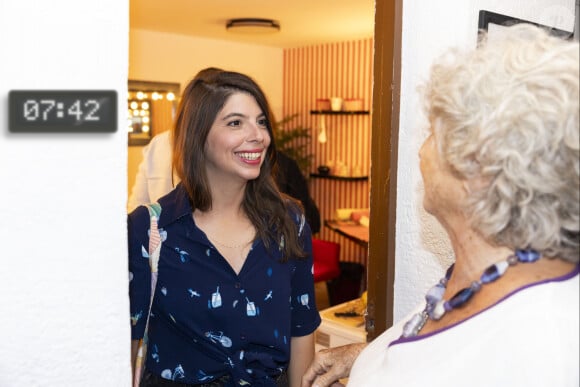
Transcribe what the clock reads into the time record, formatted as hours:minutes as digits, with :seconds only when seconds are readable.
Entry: 7:42
